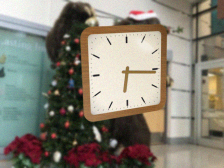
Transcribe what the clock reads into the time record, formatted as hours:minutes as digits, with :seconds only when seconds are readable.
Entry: 6:16
